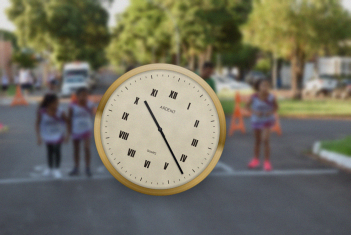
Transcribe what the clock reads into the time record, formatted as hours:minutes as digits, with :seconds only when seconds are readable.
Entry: 10:22
